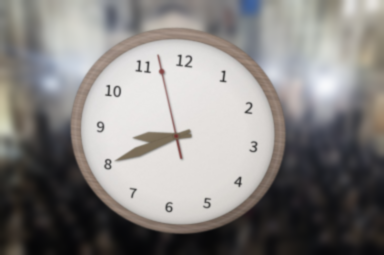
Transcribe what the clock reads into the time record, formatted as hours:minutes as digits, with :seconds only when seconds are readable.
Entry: 8:39:57
